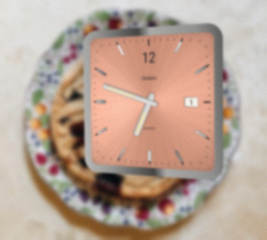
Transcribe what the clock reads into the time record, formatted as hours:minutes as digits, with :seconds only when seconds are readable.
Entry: 6:48
